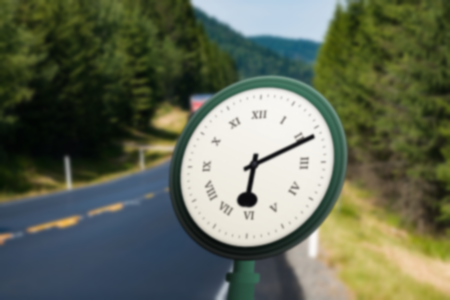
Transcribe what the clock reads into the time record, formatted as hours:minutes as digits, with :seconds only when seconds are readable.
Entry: 6:11
